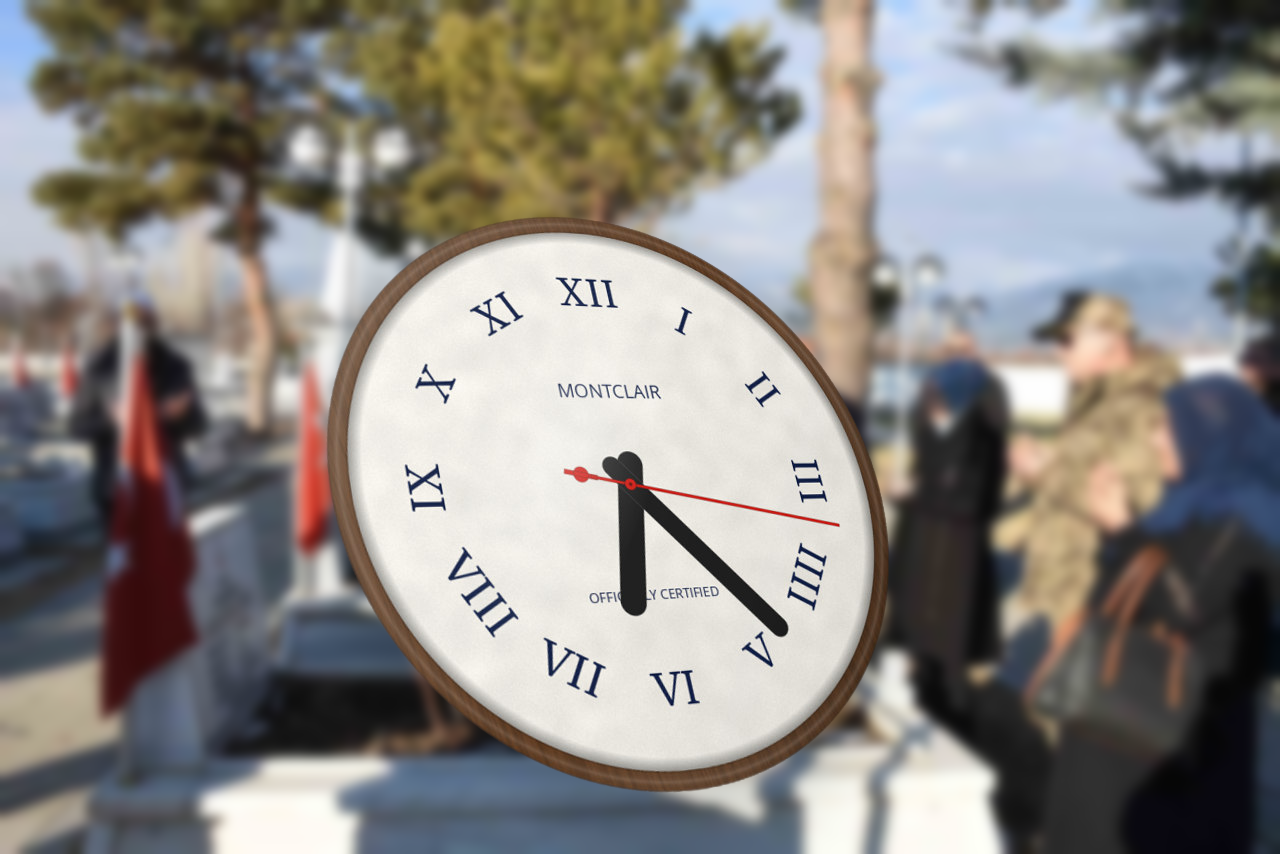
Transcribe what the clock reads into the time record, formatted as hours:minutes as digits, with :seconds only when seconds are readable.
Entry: 6:23:17
